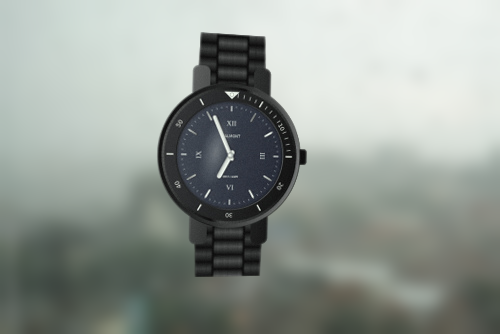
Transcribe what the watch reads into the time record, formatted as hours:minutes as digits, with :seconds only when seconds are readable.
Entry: 6:56
